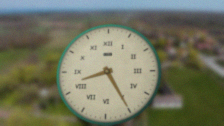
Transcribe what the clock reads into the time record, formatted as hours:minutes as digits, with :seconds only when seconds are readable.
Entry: 8:25
